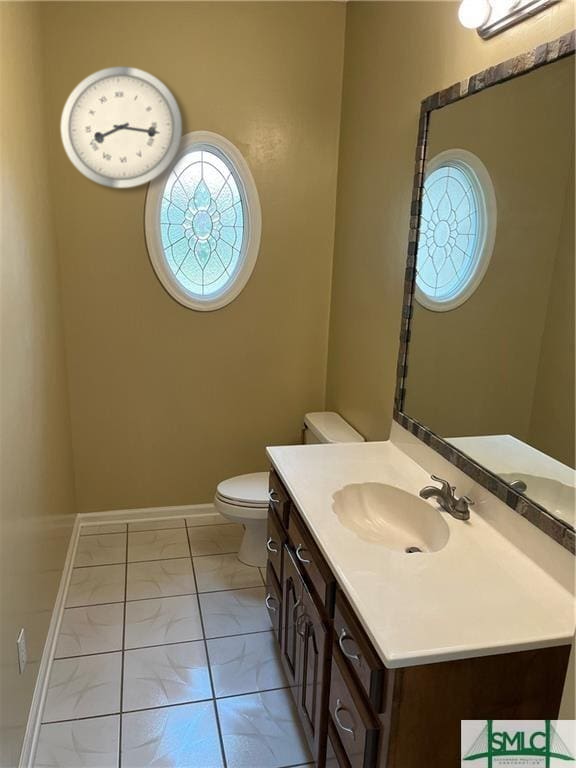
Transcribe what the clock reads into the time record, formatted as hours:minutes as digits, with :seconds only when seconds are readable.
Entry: 8:17
